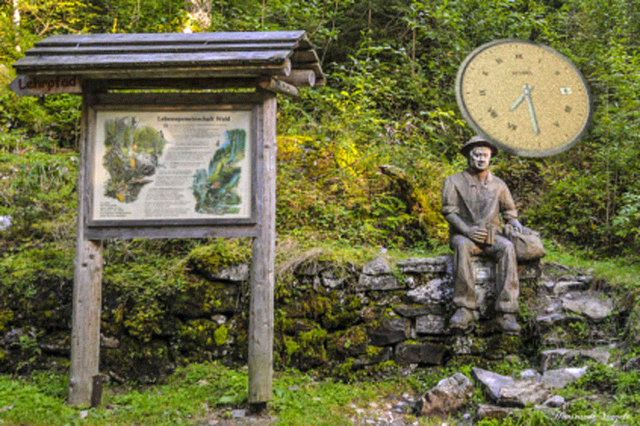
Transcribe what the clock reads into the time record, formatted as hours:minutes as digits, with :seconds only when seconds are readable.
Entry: 7:30
